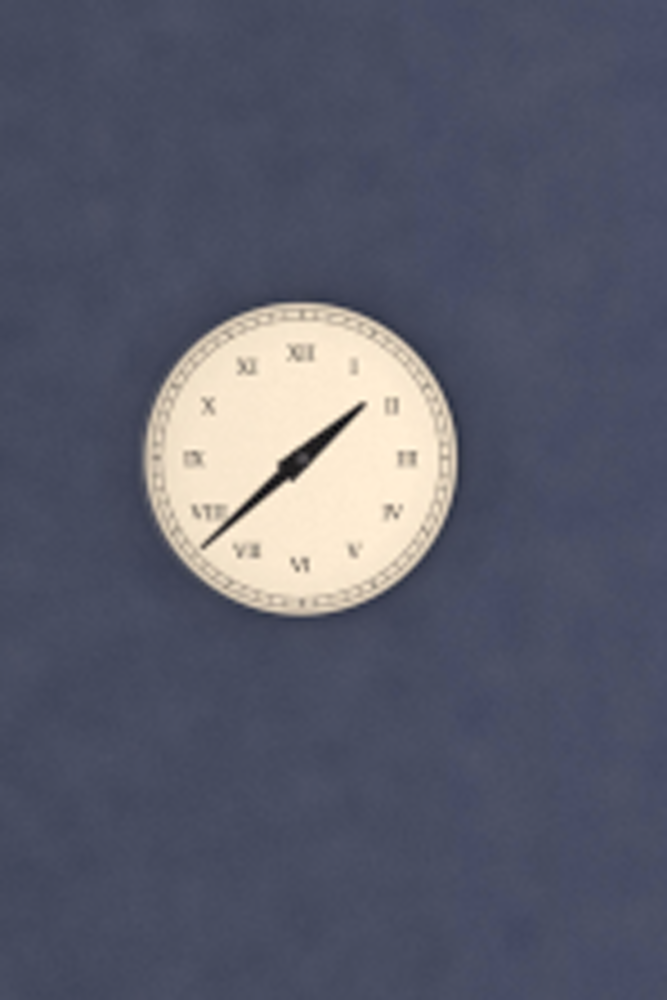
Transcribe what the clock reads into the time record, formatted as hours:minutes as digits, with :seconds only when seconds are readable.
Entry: 1:38
